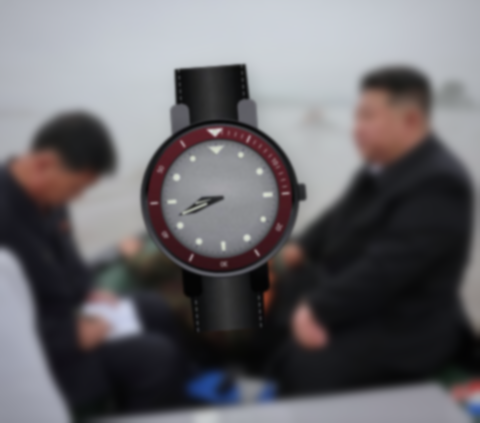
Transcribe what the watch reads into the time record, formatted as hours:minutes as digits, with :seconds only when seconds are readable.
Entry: 8:42
